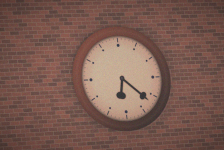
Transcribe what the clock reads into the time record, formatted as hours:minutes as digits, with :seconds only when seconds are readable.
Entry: 6:22
